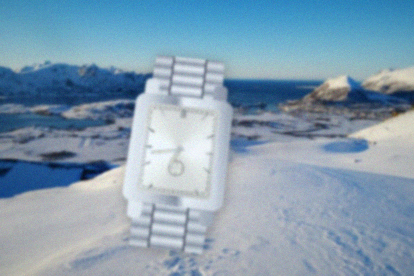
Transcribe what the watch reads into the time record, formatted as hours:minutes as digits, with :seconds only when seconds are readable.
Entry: 6:43
